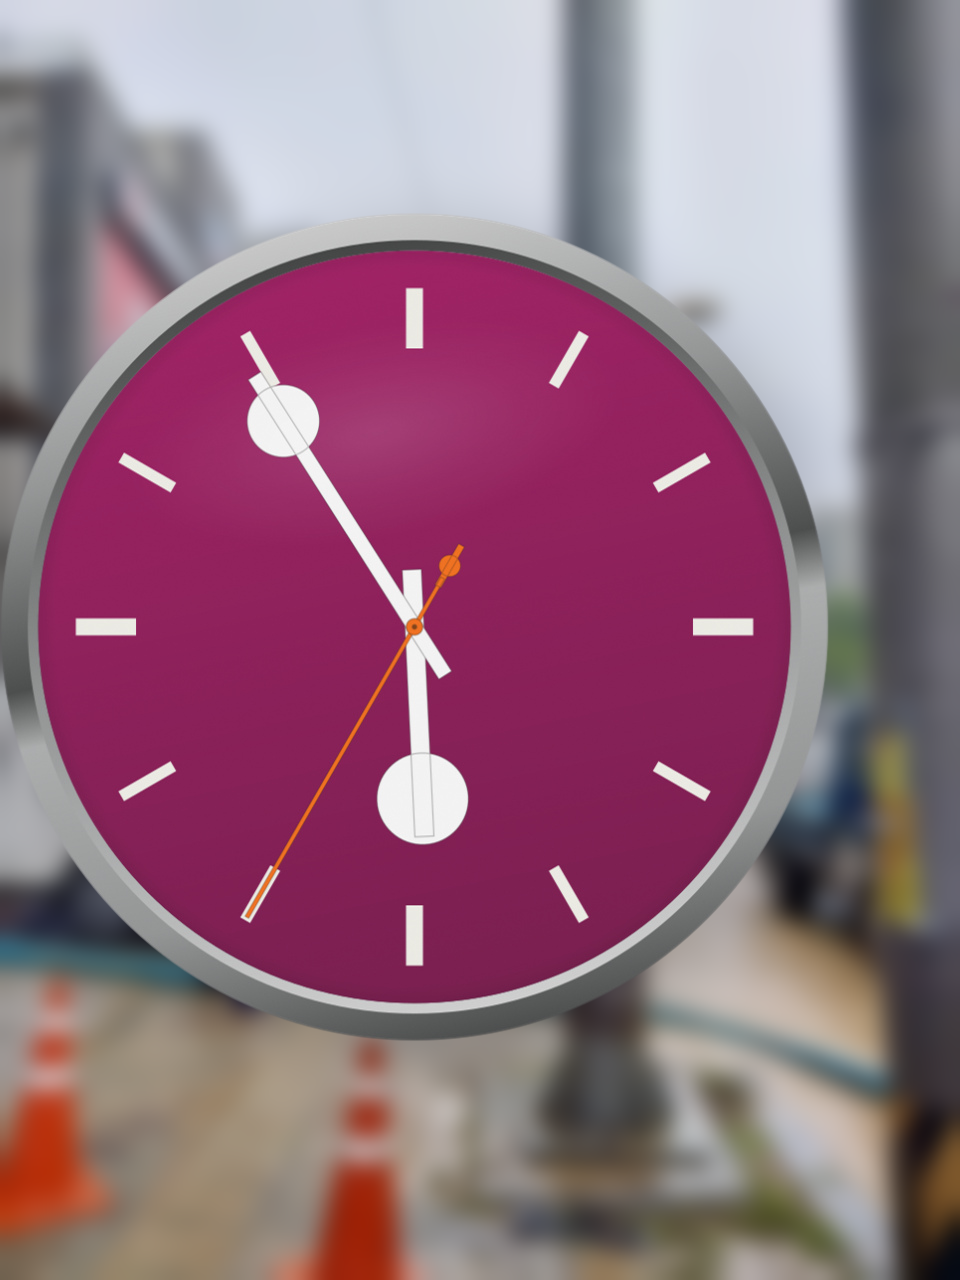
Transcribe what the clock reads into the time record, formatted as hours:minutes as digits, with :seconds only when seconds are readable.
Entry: 5:54:35
